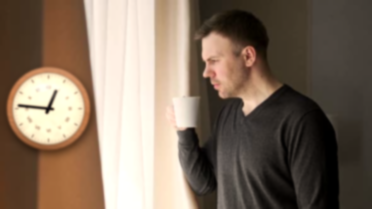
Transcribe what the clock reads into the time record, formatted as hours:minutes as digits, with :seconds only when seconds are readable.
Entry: 12:46
